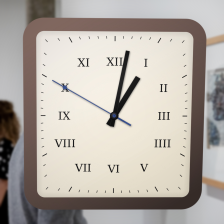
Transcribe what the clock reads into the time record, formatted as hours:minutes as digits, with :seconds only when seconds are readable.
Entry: 1:01:50
